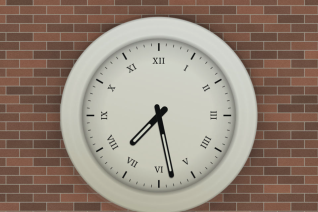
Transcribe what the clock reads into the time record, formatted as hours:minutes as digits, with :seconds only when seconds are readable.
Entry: 7:28
